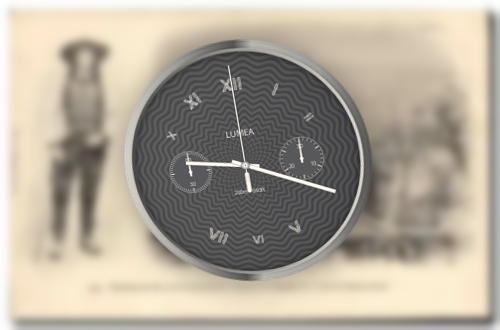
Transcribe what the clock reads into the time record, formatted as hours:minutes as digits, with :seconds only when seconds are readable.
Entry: 9:19
